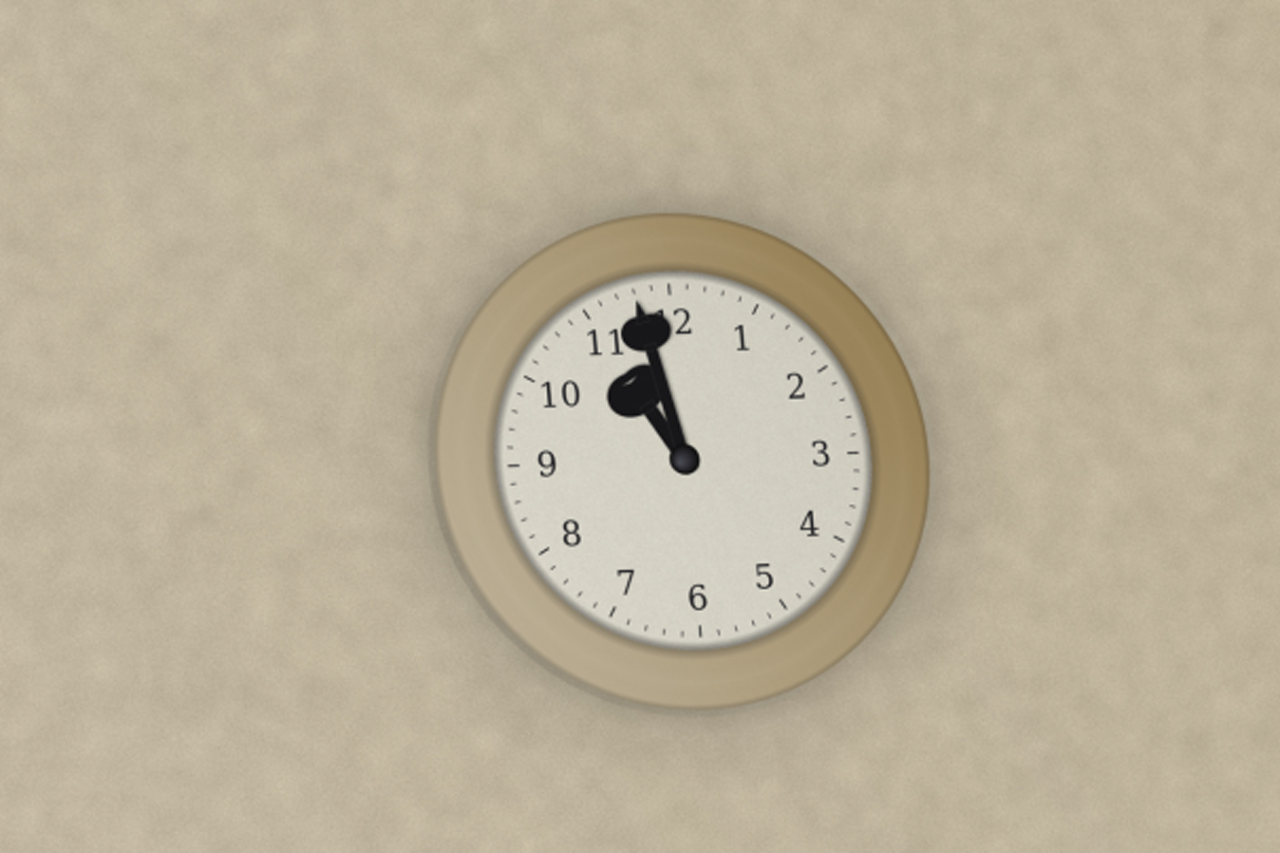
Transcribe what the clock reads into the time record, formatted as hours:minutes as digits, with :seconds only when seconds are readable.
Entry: 10:58
